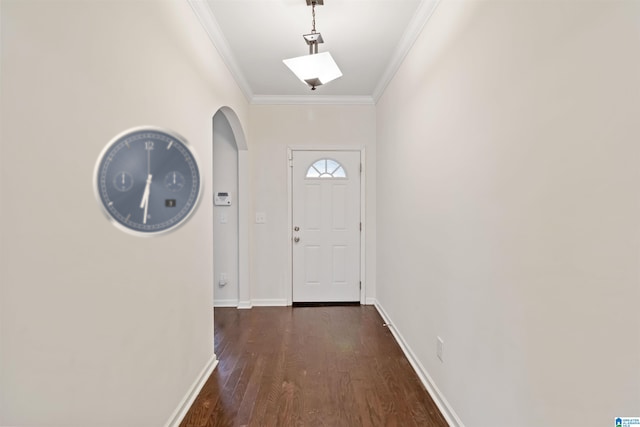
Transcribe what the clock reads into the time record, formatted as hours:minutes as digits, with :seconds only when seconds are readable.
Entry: 6:31
